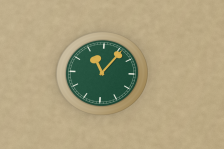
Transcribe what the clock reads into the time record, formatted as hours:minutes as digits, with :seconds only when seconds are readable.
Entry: 11:06
